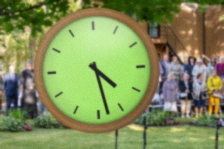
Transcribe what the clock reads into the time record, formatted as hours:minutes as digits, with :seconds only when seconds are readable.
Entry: 4:28
